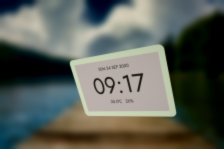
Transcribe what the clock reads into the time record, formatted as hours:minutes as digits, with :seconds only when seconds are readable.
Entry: 9:17
